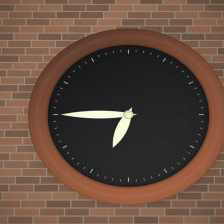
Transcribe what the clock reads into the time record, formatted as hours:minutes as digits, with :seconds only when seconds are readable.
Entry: 6:45
